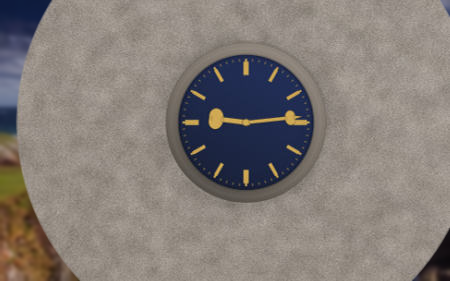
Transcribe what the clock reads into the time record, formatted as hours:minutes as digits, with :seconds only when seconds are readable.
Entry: 9:14
